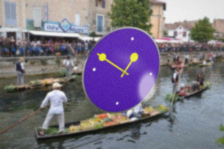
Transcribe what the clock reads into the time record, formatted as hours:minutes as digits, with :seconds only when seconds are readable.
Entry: 12:49
